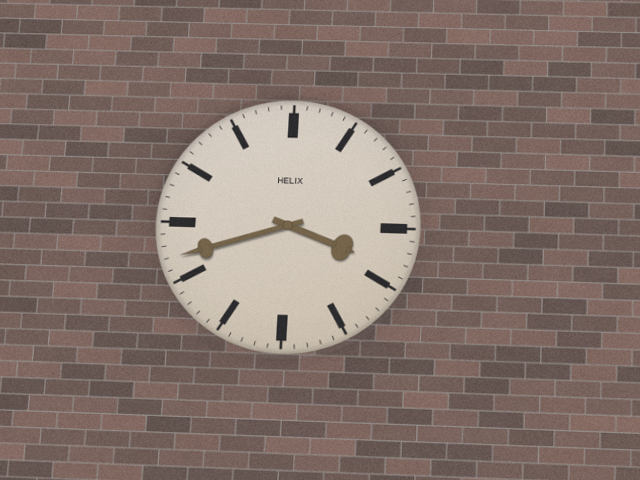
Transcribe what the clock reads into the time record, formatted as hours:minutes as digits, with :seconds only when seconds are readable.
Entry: 3:42
